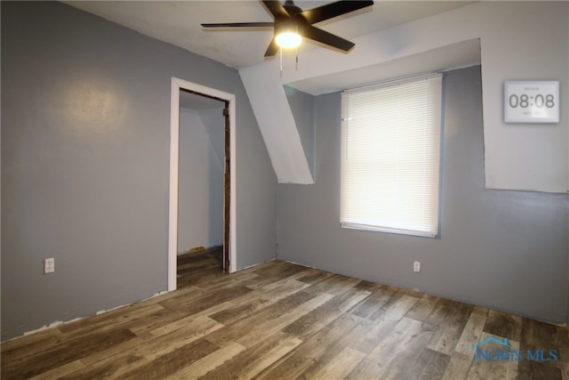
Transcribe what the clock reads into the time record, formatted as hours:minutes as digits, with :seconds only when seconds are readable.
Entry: 8:08
